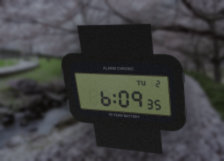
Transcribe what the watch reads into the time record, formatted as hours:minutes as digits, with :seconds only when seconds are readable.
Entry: 6:09:35
